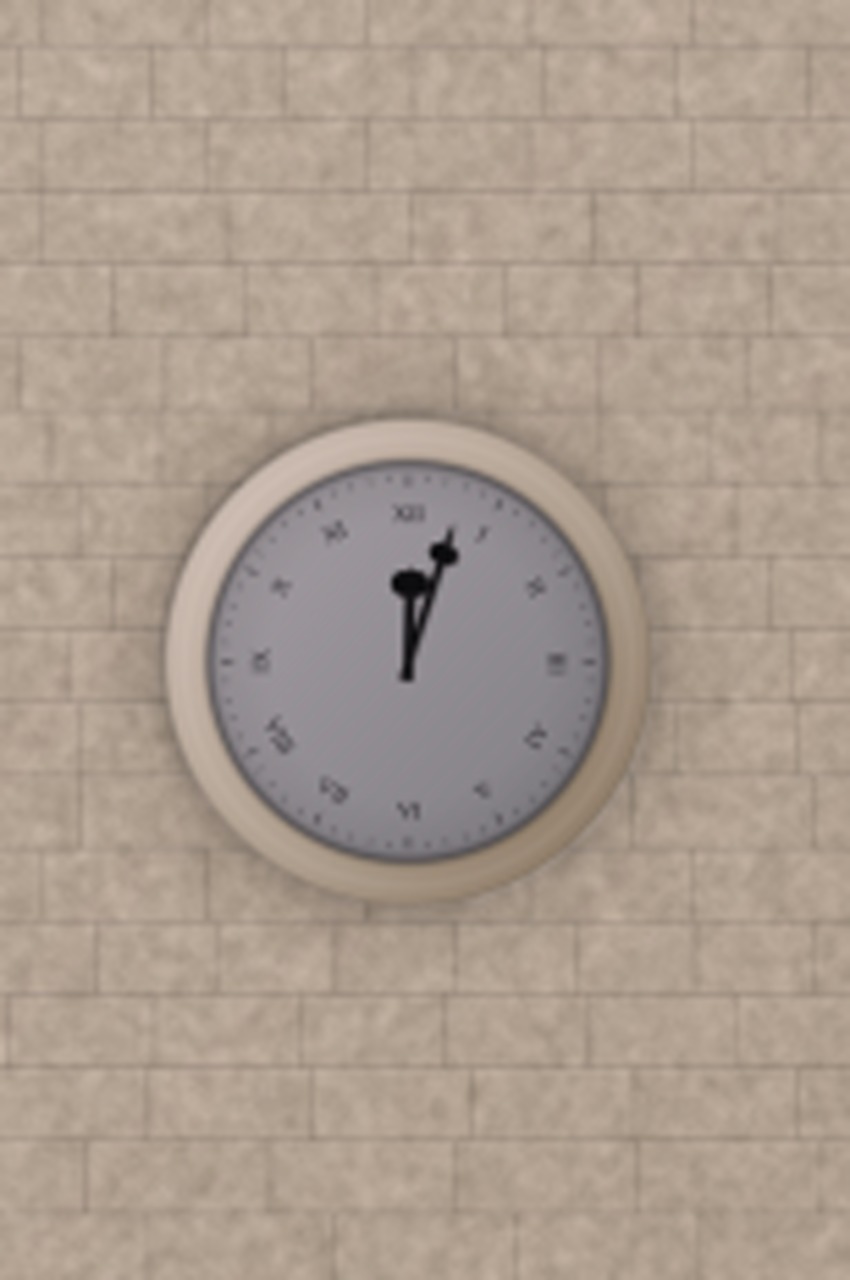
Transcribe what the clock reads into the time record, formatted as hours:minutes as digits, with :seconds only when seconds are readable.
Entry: 12:03
